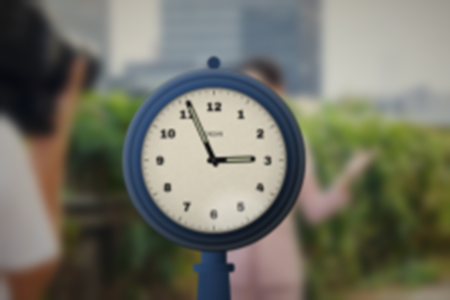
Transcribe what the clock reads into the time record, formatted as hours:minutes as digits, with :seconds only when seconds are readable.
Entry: 2:56
